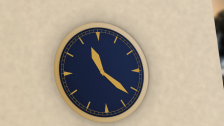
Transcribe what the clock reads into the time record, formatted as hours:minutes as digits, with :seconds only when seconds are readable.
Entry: 11:22
